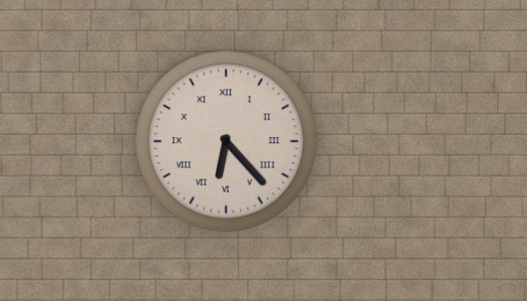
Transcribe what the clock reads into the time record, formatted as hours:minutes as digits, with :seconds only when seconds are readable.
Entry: 6:23
